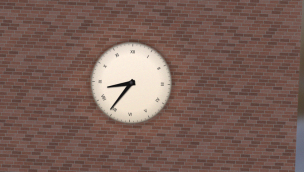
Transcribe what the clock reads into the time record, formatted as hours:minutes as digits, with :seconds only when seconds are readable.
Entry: 8:36
